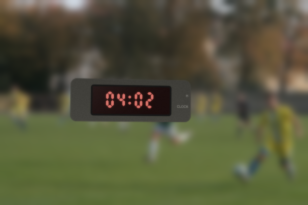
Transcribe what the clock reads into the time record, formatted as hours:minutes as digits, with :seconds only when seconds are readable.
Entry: 4:02
